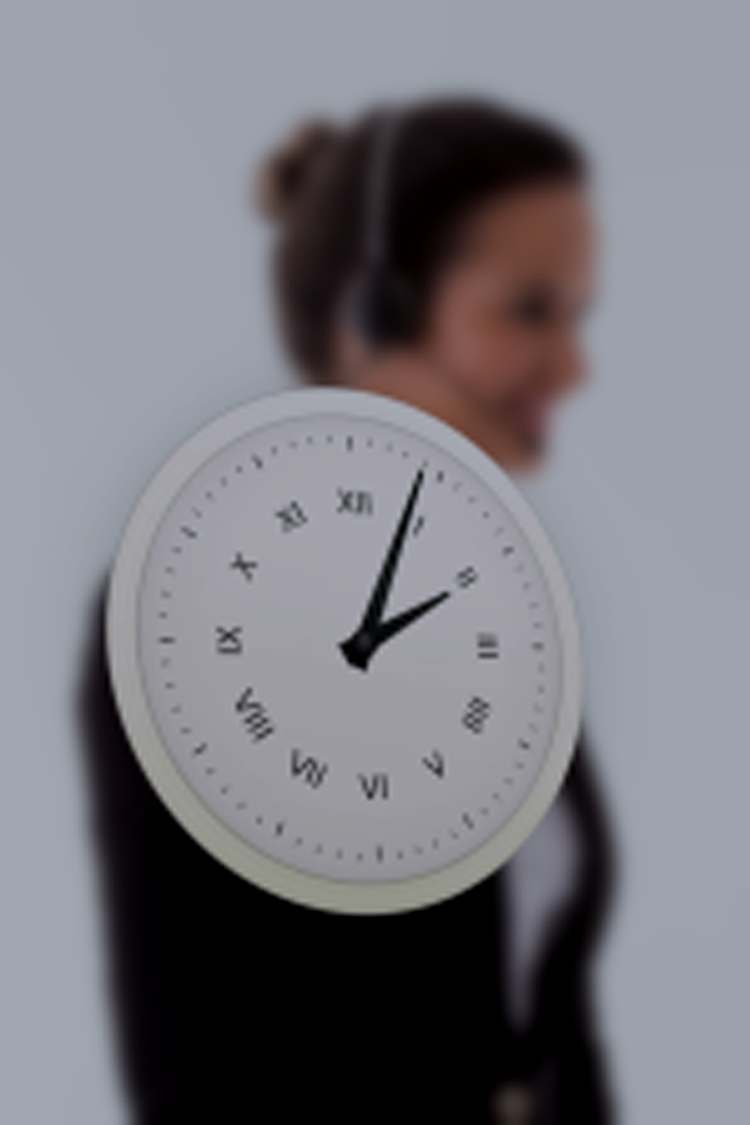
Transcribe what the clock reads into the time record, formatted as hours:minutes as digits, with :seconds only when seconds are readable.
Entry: 2:04
